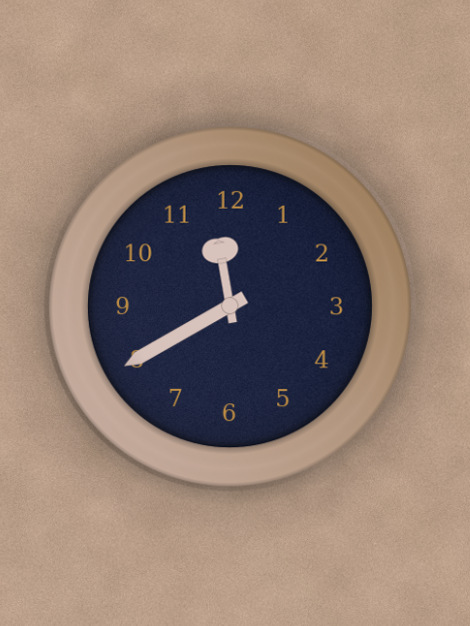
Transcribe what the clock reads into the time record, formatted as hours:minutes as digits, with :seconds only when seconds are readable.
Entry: 11:40
